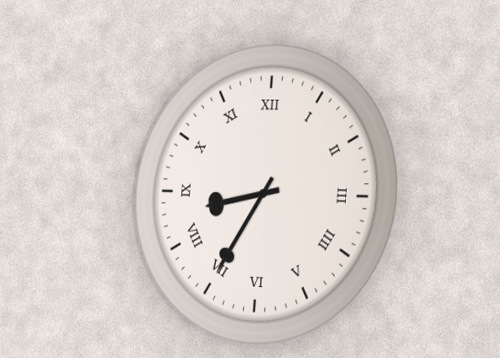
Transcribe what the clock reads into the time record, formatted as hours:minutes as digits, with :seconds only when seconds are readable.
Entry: 8:35
